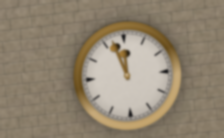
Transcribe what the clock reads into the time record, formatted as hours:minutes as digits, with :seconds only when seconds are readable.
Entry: 11:57
